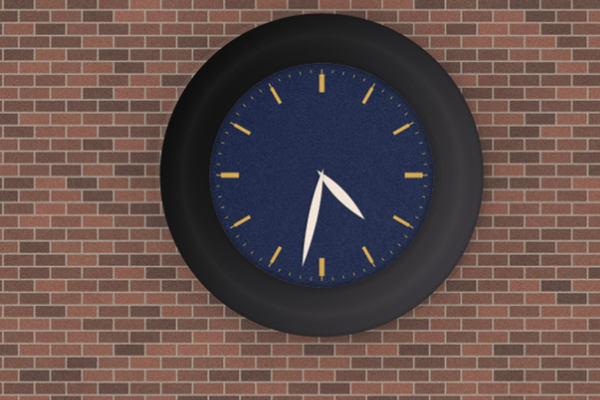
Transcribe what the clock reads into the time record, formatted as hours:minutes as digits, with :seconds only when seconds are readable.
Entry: 4:32
